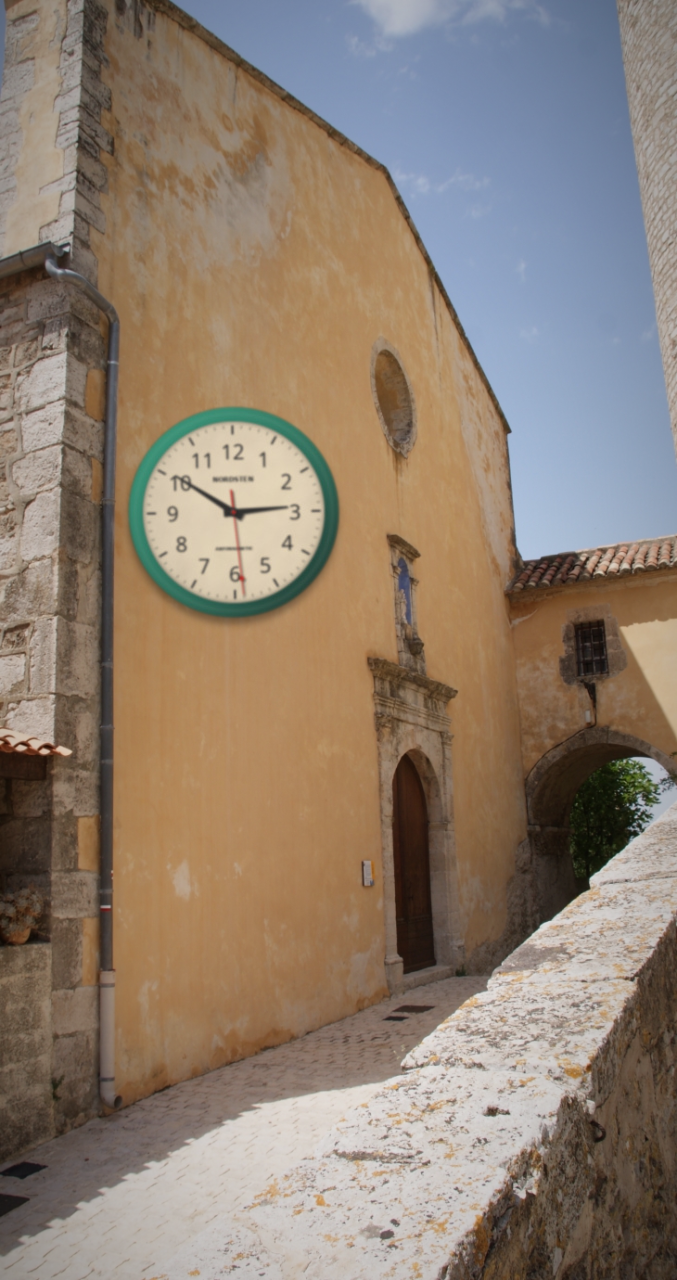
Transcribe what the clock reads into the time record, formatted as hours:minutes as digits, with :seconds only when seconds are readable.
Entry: 2:50:29
